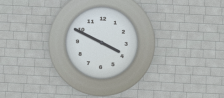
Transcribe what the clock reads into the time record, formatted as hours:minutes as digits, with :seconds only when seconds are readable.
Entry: 3:49
